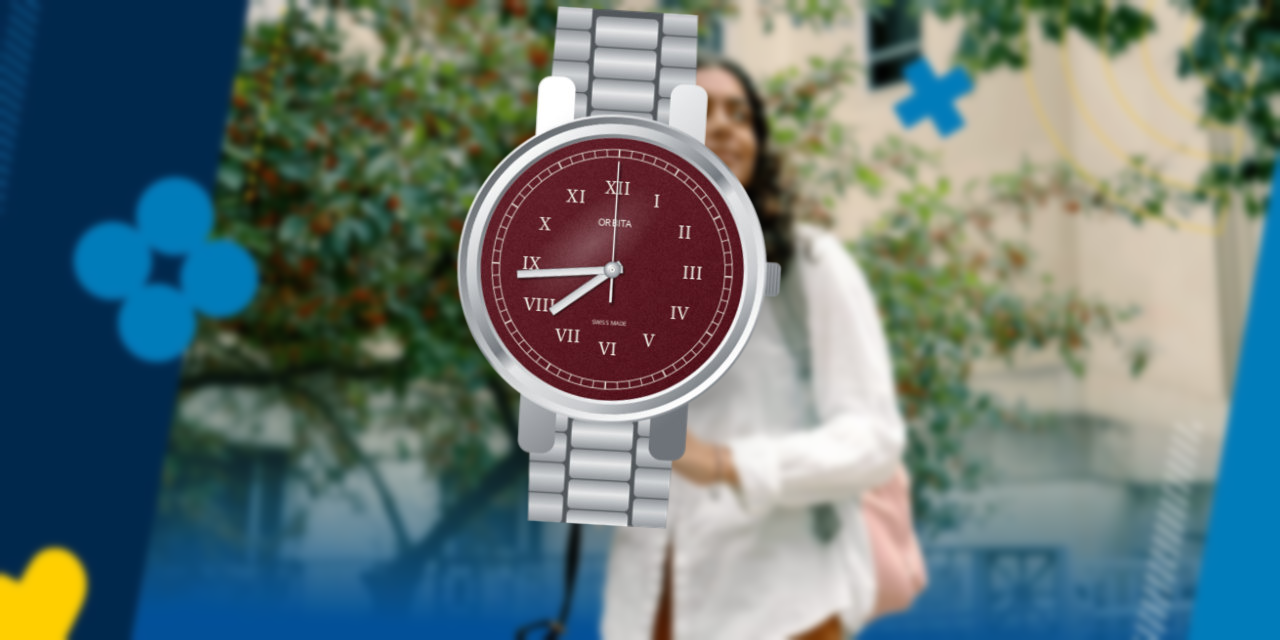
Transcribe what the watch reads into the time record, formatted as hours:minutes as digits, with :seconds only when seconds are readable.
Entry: 7:44:00
